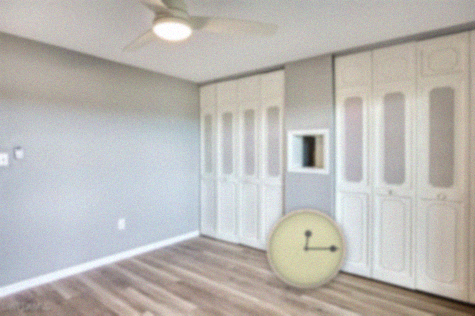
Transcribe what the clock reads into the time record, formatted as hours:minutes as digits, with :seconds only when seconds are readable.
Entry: 12:15
